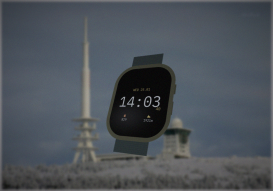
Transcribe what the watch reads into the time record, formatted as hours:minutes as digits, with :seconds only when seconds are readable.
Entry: 14:03
